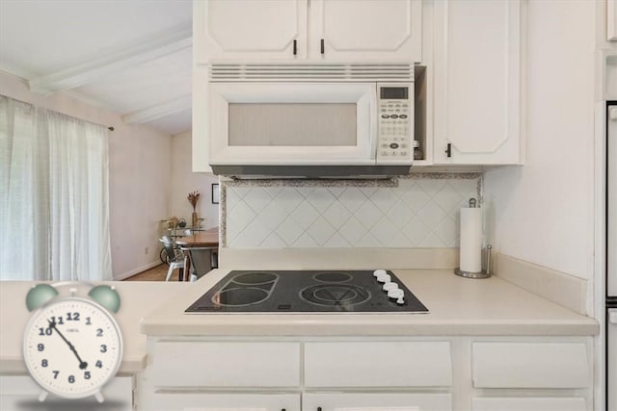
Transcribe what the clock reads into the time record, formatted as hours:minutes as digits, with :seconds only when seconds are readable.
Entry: 4:53
